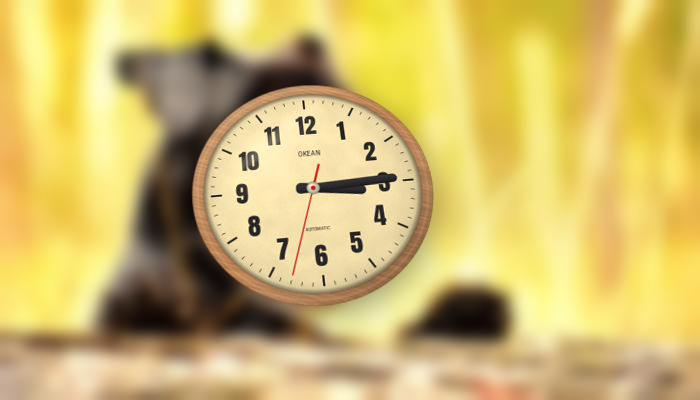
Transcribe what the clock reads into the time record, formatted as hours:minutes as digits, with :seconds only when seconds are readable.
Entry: 3:14:33
